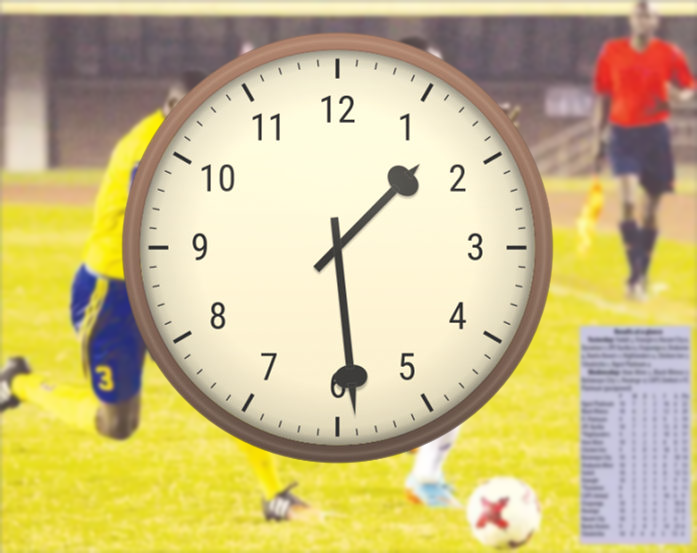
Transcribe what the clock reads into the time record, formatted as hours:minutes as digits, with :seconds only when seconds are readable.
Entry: 1:29
